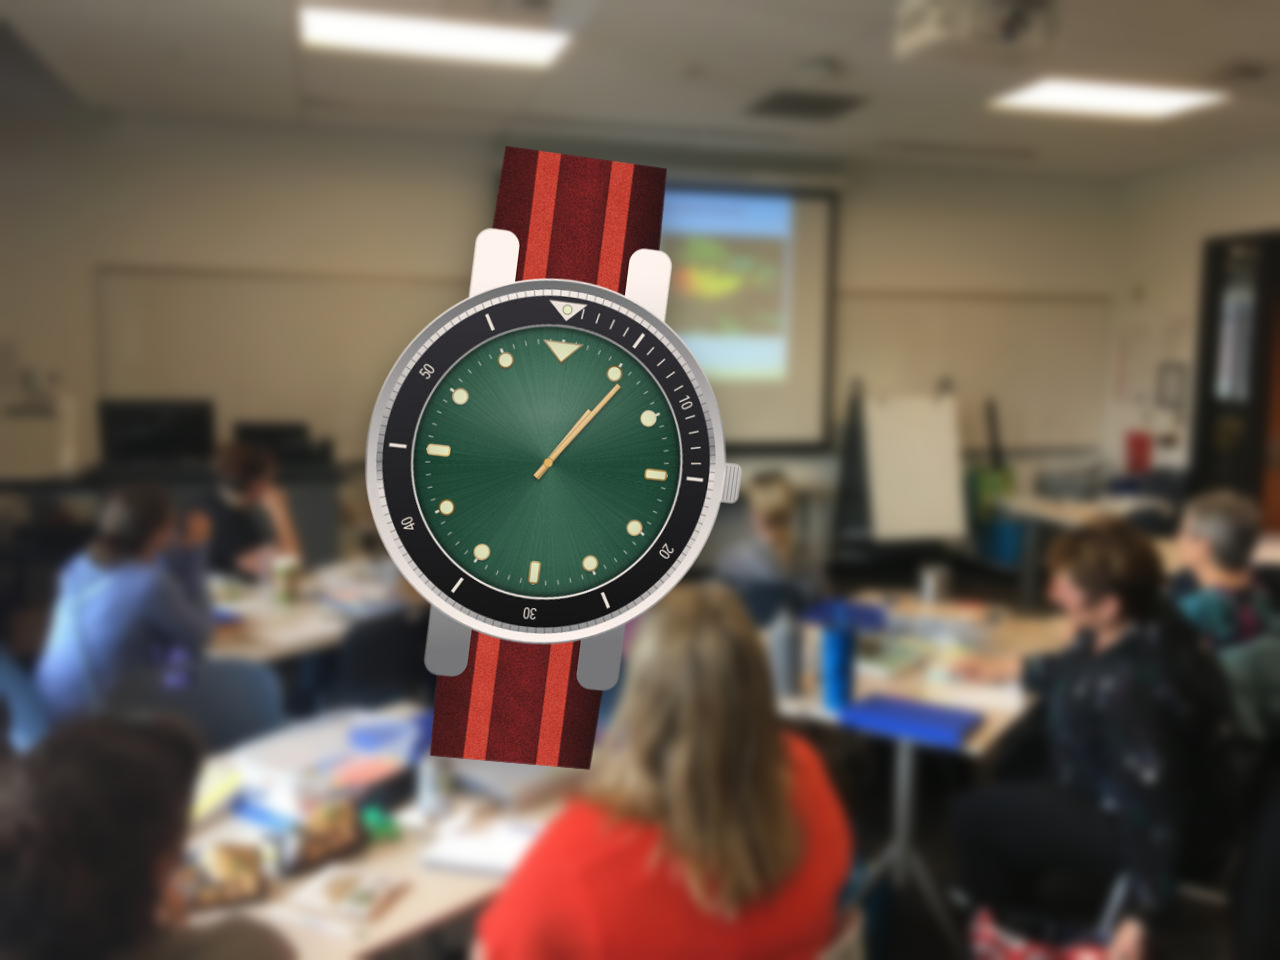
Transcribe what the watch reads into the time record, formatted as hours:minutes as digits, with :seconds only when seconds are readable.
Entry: 1:06
